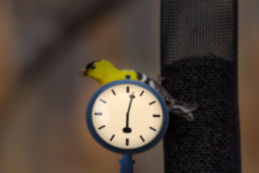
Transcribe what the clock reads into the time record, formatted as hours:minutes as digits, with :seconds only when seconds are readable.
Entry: 6:02
